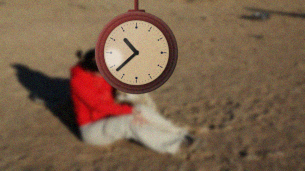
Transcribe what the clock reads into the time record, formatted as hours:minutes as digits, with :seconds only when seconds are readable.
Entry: 10:38
